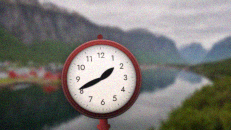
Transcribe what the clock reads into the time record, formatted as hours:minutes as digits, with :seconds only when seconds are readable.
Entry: 1:41
